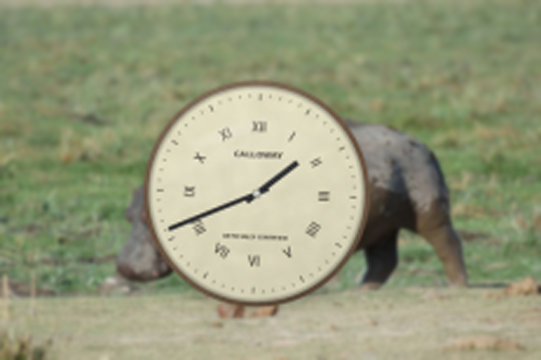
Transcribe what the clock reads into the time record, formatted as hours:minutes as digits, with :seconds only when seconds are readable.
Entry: 1:41
